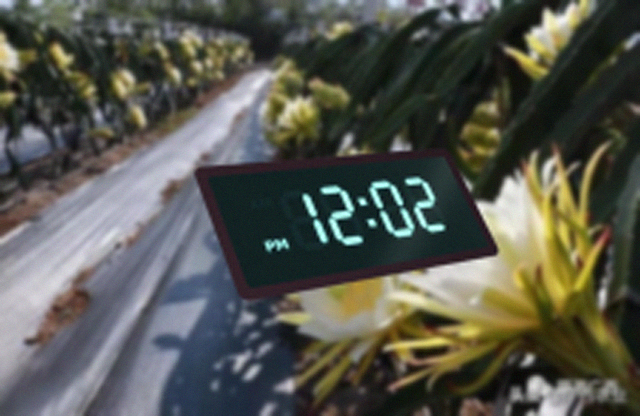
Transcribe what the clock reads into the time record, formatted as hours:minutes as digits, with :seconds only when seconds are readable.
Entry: 12:02
